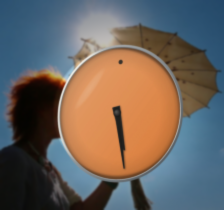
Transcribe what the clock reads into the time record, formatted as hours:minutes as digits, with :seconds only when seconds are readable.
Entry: 5:28
